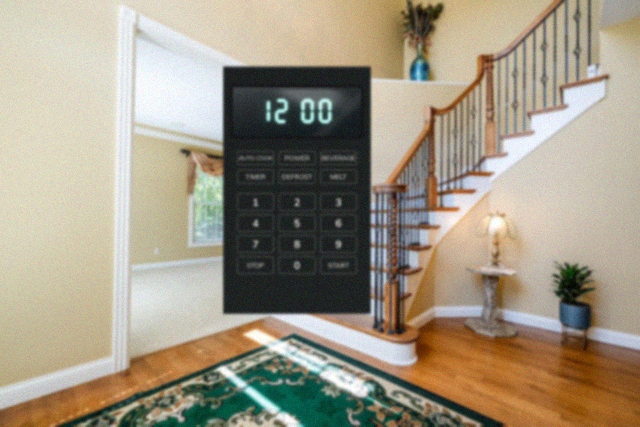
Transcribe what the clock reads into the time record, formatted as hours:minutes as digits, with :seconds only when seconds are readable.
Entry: 12:00
